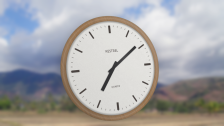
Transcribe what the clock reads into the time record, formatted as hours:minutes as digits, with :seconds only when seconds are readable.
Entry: 7:09
